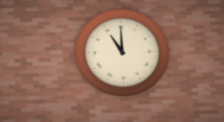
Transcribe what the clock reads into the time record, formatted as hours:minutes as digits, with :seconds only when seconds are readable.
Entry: 11:00
